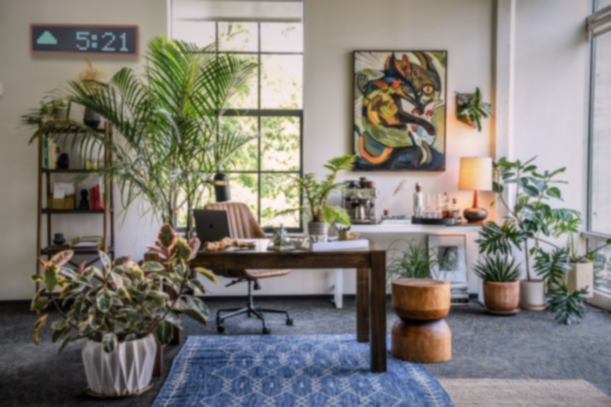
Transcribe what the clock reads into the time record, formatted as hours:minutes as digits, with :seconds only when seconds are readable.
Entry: 5:21
